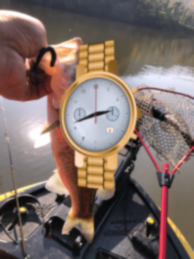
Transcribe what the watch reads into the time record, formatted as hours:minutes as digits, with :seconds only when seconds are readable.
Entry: 2:42
